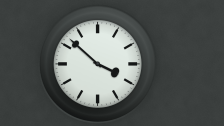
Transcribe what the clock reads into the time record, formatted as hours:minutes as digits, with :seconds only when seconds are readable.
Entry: 3:52
